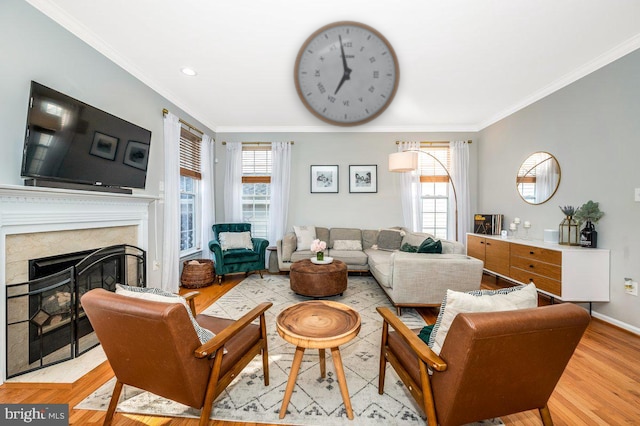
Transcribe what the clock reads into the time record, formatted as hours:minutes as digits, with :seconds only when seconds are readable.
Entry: 6:58
